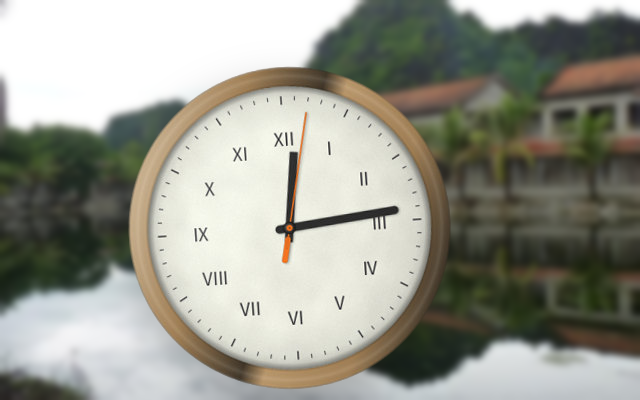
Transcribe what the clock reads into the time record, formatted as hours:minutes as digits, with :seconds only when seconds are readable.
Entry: 12:14:02
